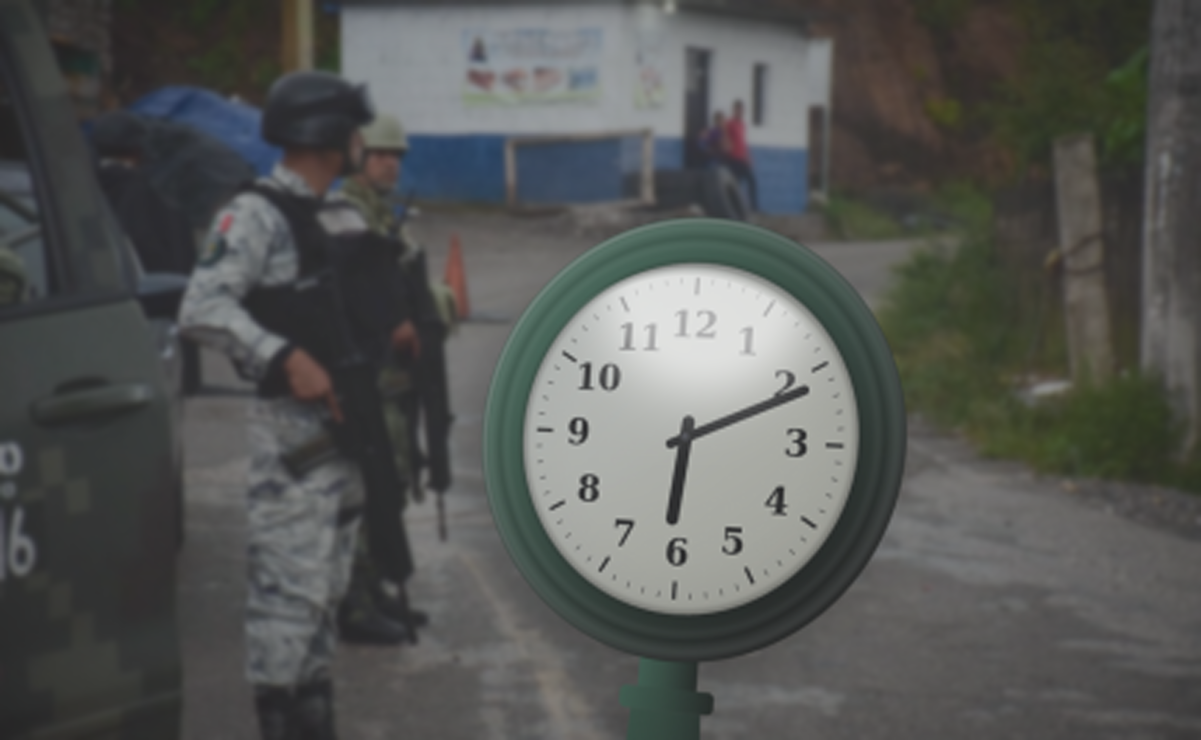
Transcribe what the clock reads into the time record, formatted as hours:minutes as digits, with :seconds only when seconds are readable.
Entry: 6:11
